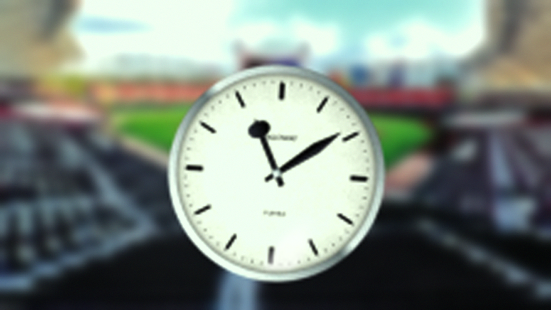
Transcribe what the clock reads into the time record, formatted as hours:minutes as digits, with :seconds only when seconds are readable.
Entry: 11:09
